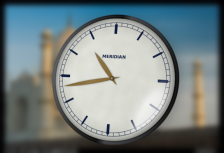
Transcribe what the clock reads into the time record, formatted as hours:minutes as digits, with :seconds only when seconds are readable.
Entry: 10:43
